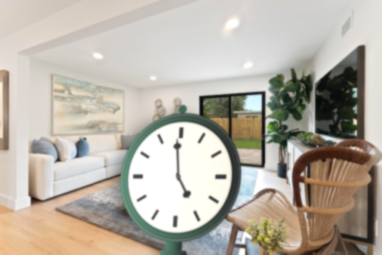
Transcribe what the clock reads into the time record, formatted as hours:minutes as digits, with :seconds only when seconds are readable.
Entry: 4:59
